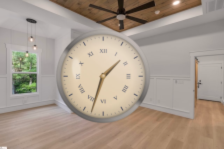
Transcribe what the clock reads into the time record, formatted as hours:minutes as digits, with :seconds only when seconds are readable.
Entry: 1:33
